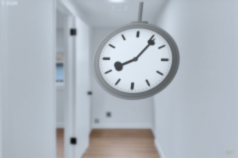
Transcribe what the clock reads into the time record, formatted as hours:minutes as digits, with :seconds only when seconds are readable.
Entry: 8:06
